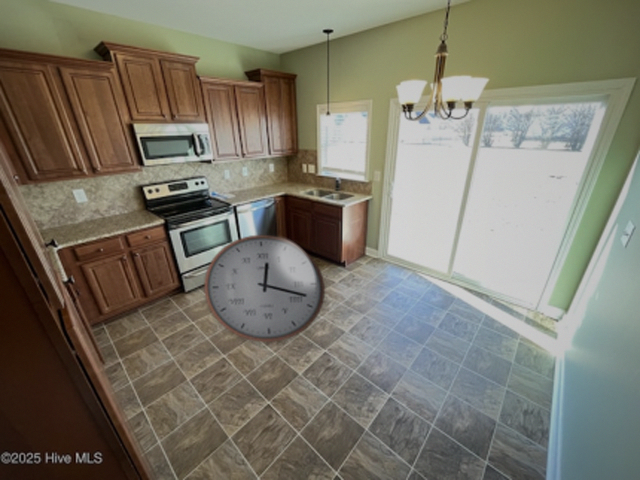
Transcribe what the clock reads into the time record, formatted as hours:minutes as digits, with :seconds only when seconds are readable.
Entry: 12:18
